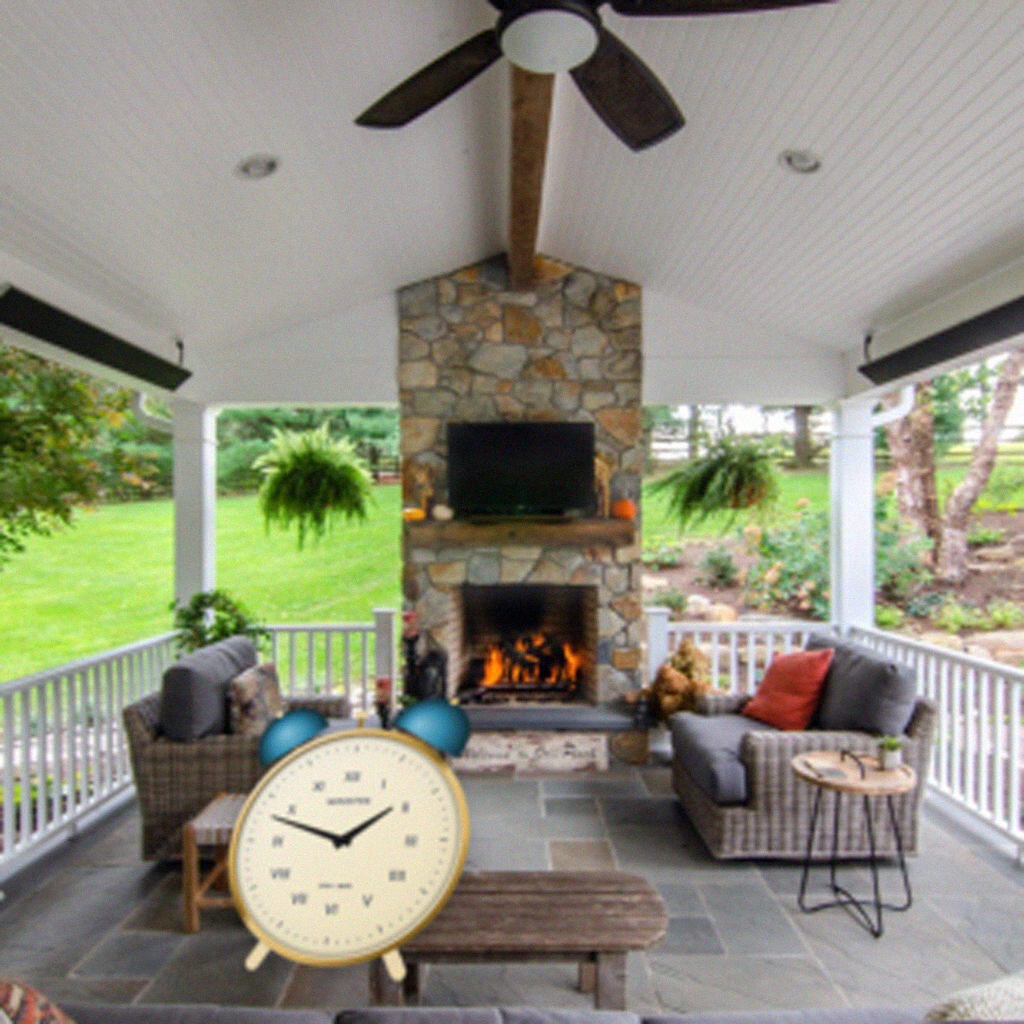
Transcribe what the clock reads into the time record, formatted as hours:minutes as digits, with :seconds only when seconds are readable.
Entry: 1:48
